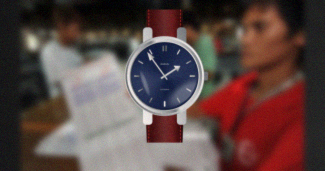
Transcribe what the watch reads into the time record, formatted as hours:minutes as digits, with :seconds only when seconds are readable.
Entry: 1:54
